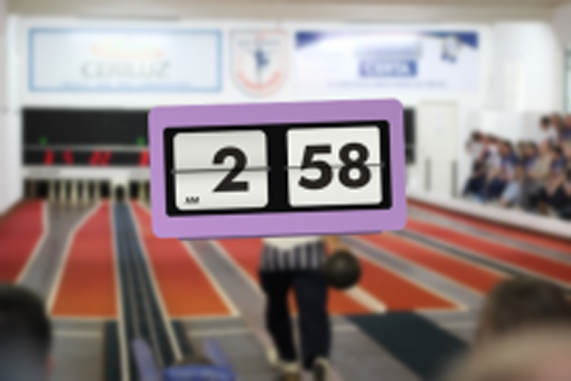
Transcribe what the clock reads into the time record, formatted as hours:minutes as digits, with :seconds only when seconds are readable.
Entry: 2:58
